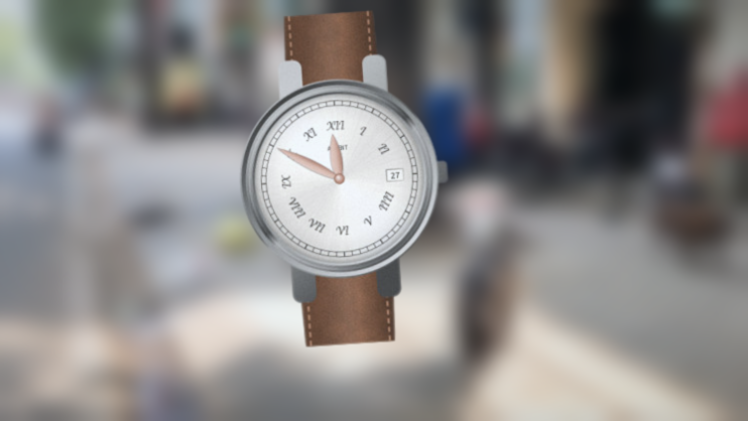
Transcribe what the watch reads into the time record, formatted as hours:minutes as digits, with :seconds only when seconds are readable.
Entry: 11:50
